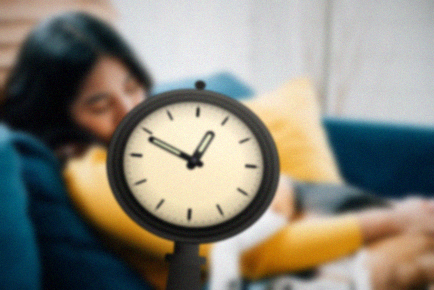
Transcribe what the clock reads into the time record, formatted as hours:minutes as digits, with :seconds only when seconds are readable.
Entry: 12:49
